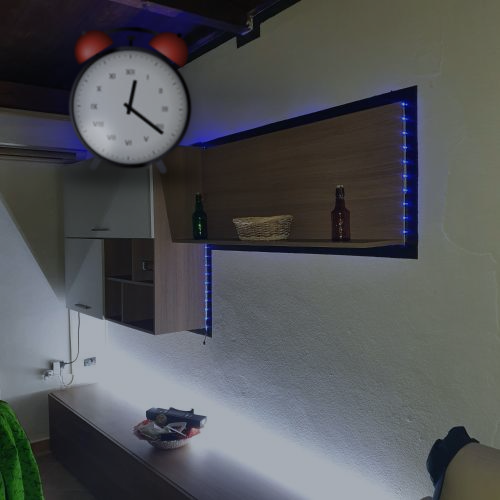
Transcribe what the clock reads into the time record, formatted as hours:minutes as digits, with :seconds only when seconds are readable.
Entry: 12:21
